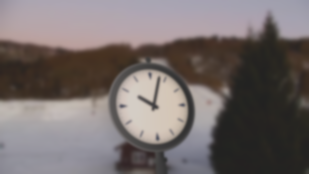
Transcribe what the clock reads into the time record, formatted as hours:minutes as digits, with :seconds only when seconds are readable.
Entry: 10:03
